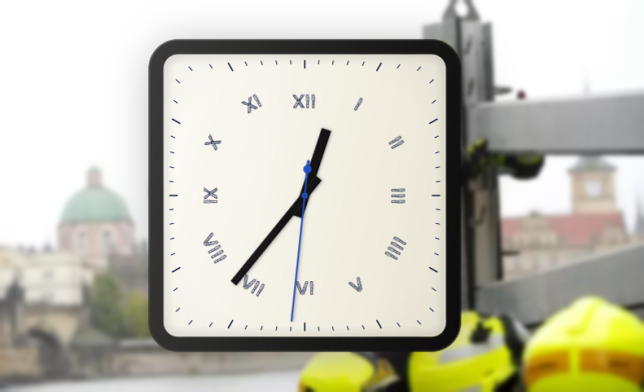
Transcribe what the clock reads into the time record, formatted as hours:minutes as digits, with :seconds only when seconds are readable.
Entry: 12:36:31
